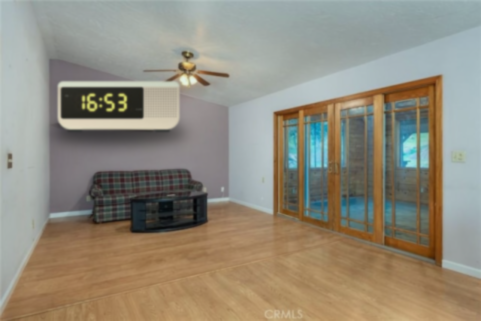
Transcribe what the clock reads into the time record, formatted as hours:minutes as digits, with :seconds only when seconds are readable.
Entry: 16:53
